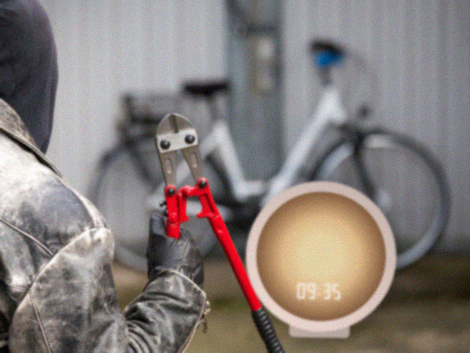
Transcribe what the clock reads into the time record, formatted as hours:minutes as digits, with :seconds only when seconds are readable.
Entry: 9:35
